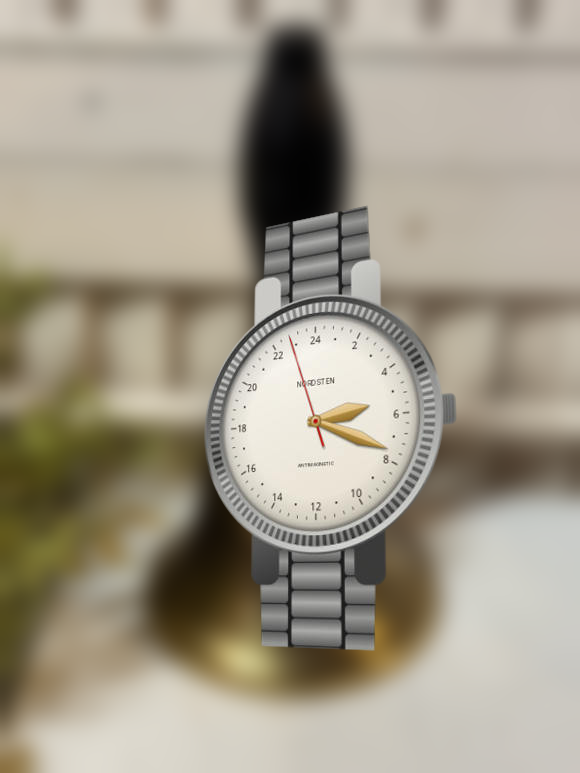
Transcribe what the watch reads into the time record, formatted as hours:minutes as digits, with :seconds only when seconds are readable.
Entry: 5:18:57
